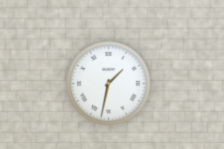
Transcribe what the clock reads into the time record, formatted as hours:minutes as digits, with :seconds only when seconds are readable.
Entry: 1:32
